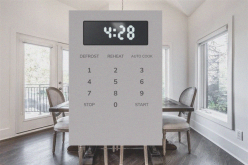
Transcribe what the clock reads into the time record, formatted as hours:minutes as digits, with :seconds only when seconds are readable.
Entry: 4:28
